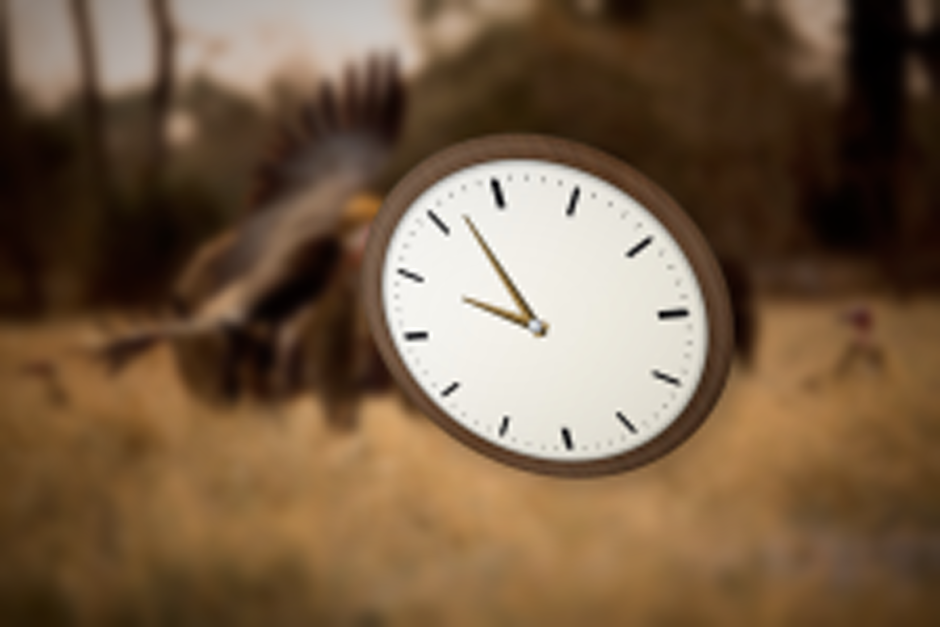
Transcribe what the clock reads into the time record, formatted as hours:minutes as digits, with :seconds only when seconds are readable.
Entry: 9:57
